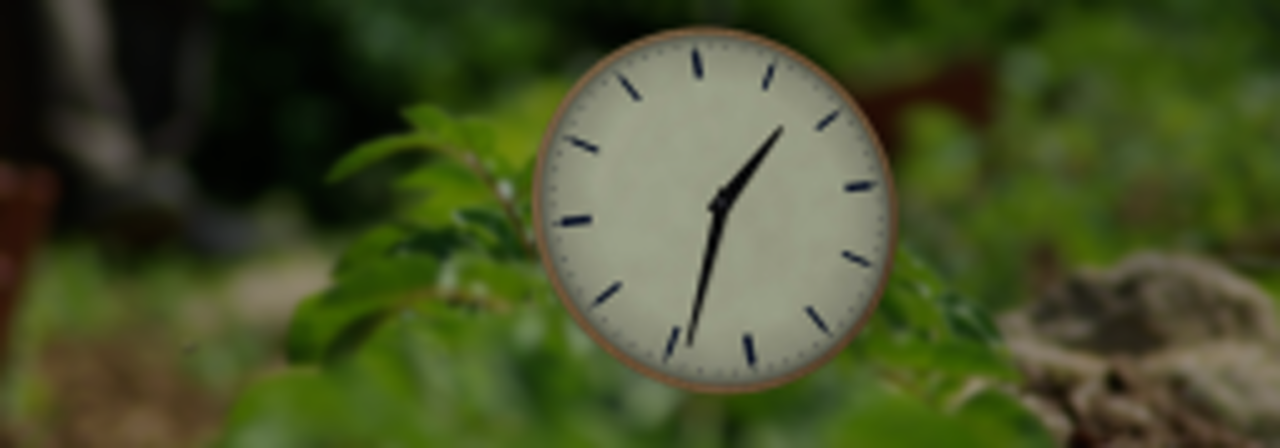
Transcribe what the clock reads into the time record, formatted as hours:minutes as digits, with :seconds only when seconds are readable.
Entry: 1:34
